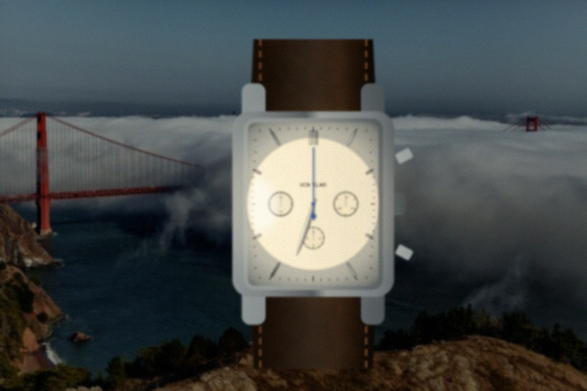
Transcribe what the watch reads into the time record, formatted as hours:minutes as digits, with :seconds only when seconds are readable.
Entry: 6:33
